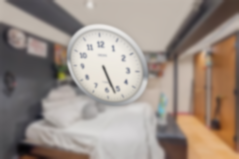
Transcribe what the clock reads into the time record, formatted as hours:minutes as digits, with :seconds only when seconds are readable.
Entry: 5:27
